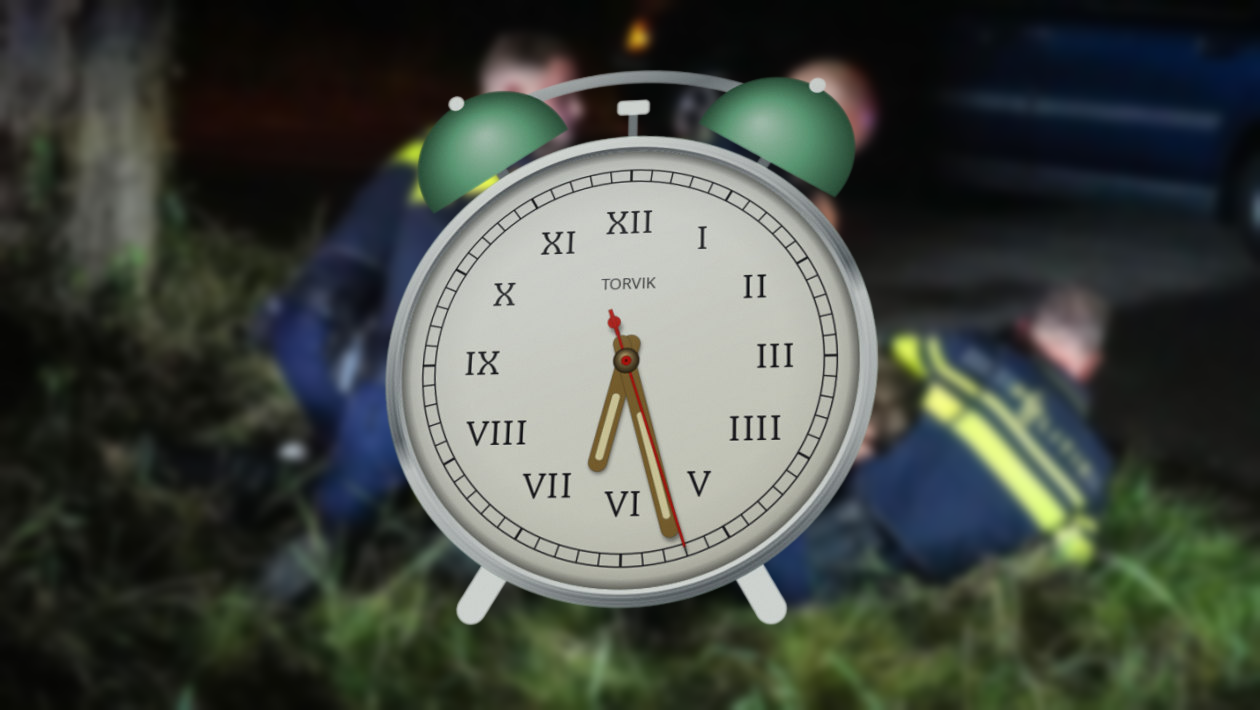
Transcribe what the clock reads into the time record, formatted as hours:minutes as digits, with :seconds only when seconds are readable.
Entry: 6:27:27
